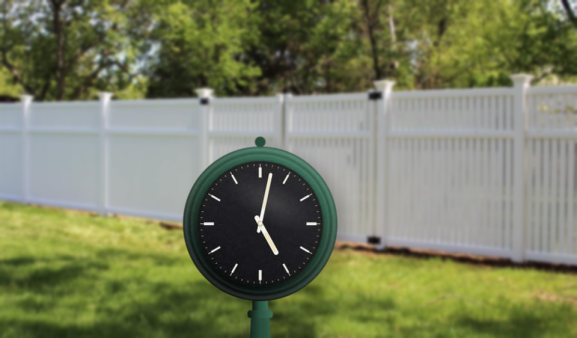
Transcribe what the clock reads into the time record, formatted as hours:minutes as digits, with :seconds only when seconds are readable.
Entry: 5:02
